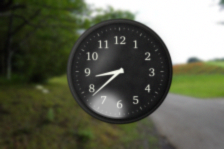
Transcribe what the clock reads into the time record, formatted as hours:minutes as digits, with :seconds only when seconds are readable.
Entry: 8:38
